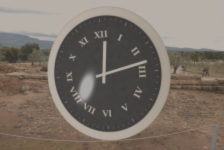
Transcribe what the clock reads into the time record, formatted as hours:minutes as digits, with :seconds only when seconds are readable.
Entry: 12:13
